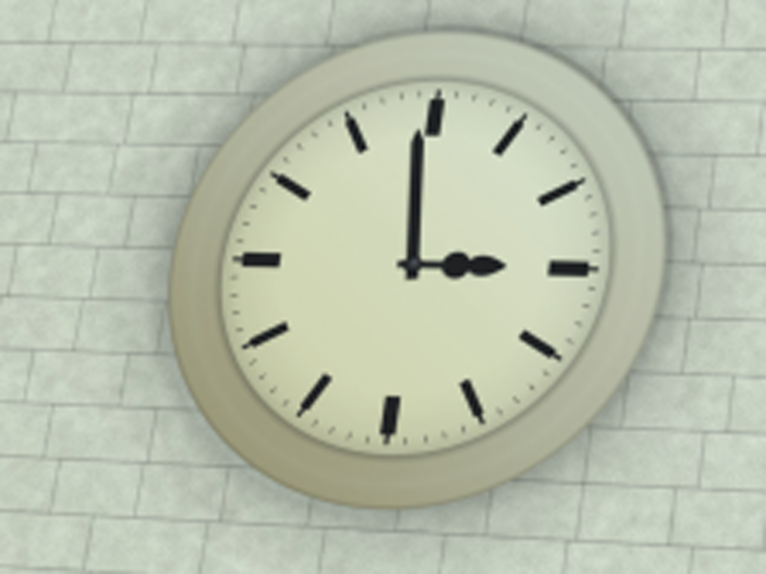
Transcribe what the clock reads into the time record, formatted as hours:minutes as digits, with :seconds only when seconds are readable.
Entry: 2:59
